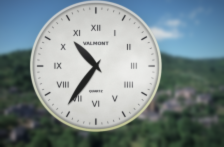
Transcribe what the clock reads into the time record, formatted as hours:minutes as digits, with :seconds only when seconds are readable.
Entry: 10:36
